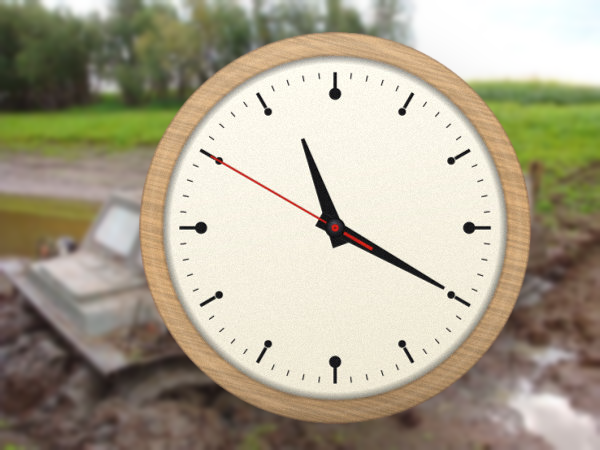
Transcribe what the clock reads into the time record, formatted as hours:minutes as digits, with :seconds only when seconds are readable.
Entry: 11:19:50
